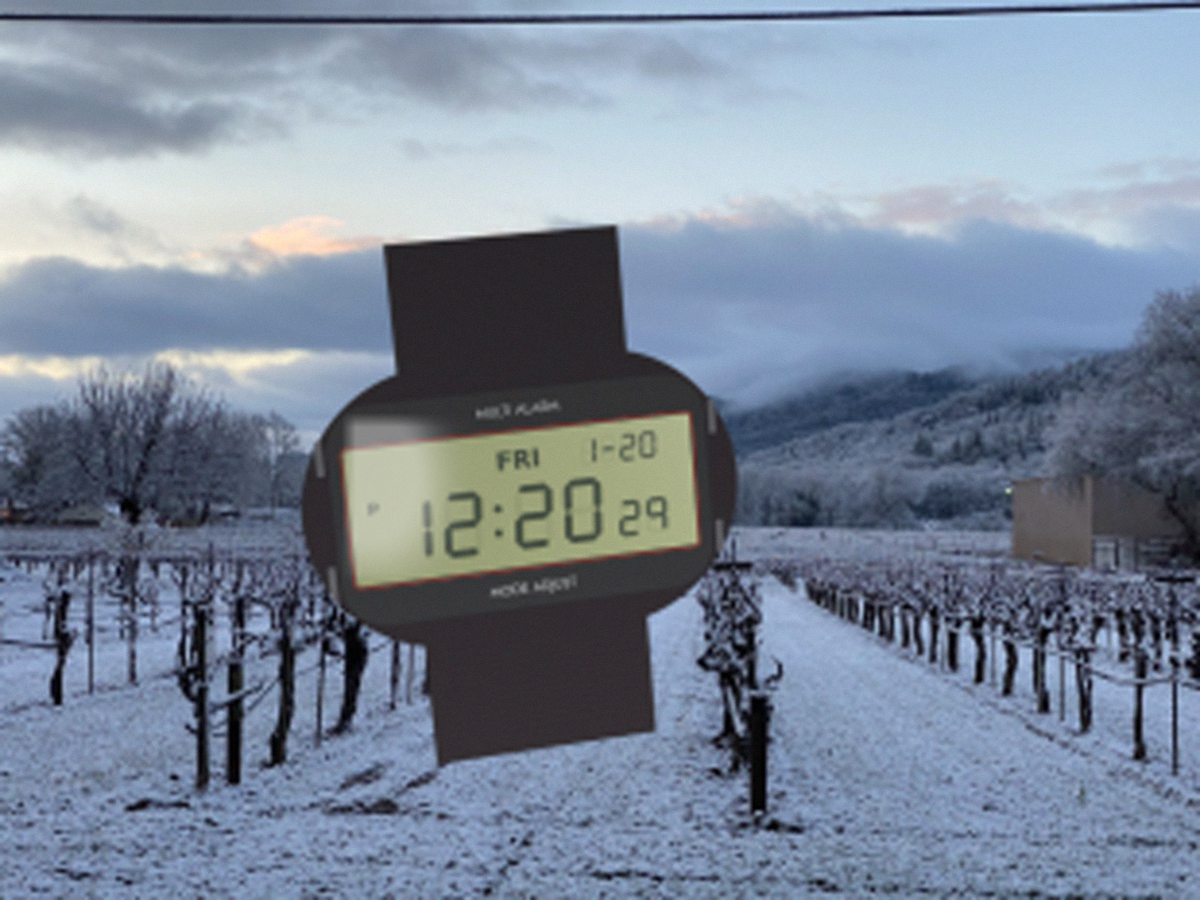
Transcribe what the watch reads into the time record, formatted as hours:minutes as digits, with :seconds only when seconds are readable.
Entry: 12:20:29
